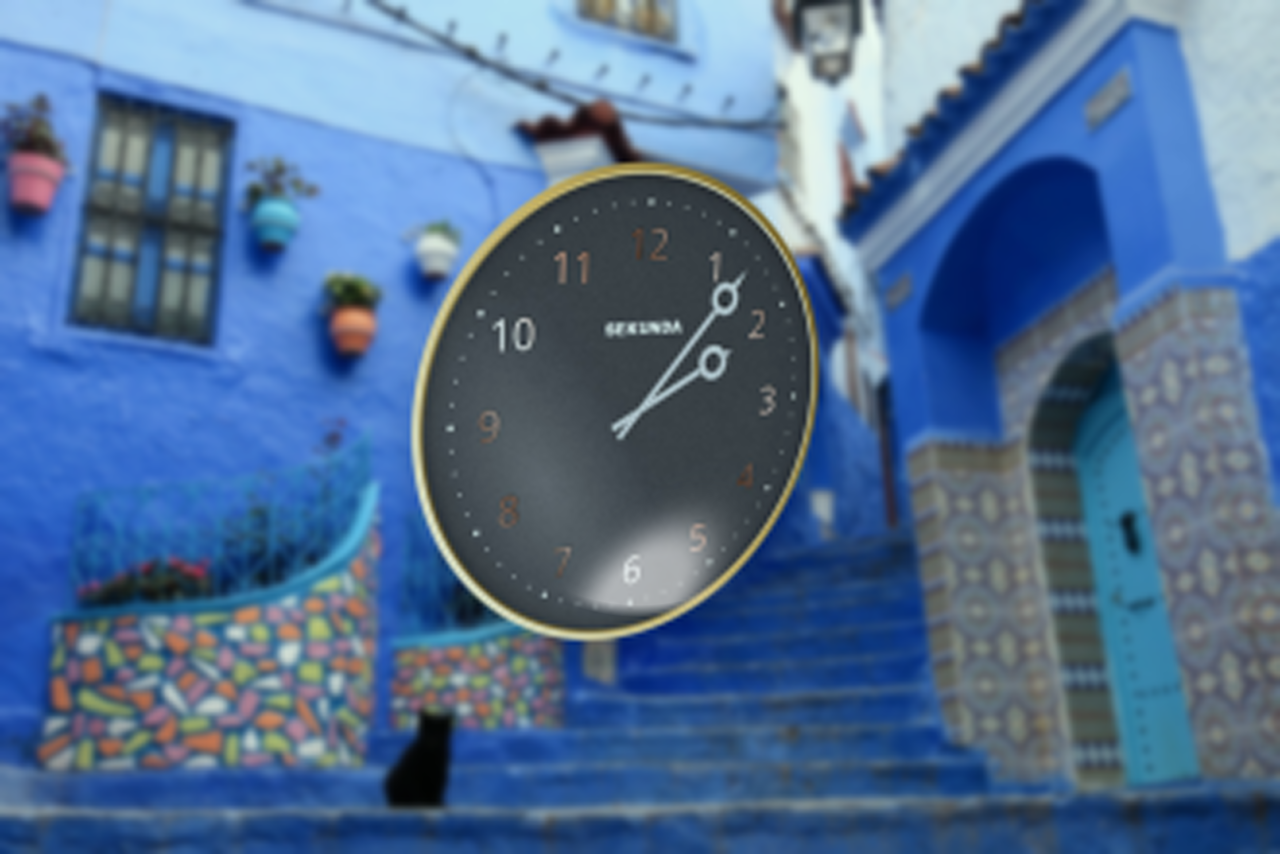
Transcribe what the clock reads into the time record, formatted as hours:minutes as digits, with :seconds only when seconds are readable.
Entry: 2:07
